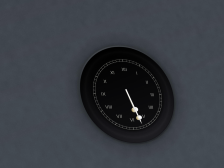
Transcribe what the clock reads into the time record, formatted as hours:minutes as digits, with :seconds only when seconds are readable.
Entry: 5:27
